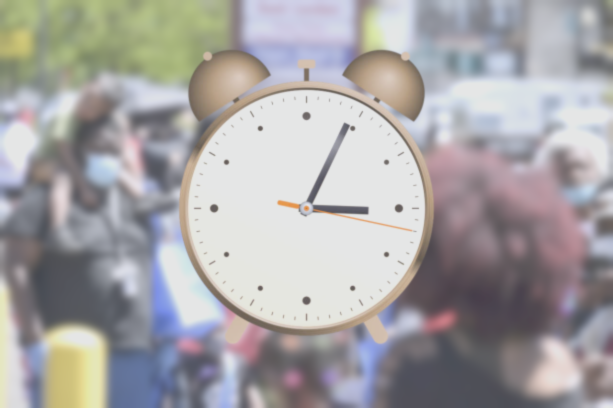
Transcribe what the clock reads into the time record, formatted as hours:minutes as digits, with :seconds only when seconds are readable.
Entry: 3:04:17
